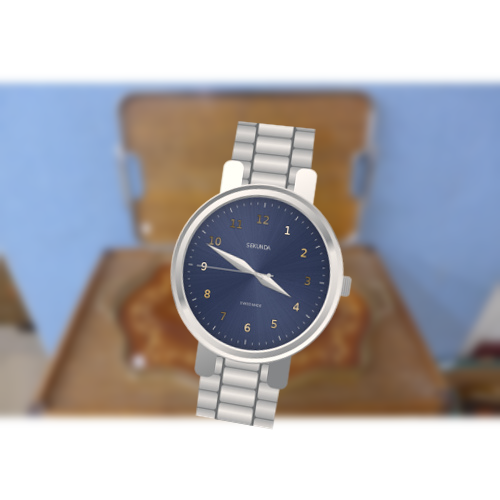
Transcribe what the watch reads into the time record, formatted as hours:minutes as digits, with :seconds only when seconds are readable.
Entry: 3:48:45
